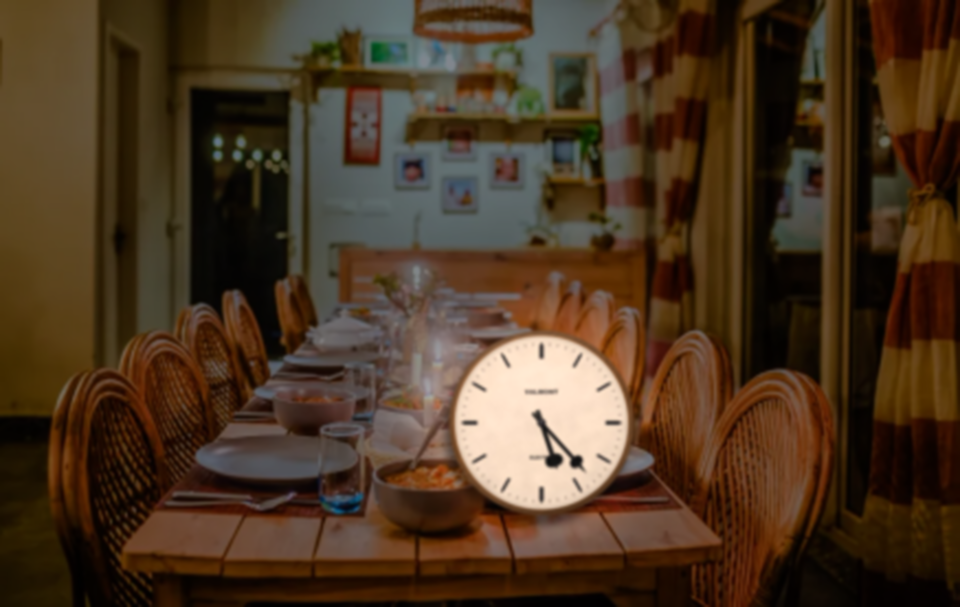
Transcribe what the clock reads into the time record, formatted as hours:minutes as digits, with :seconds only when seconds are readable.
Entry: 5:23
